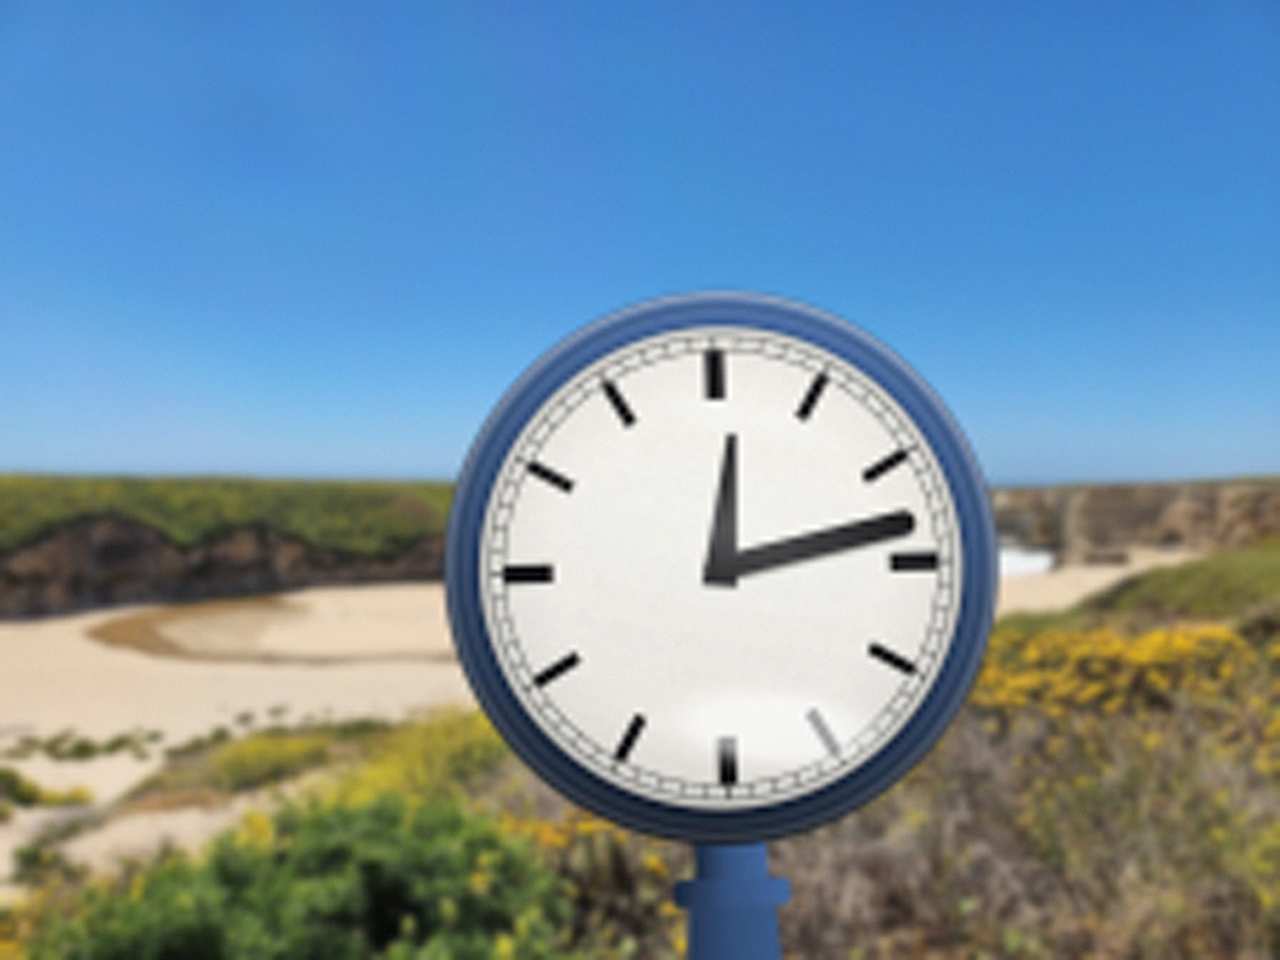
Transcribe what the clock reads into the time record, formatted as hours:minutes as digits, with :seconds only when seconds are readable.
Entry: 12:13
